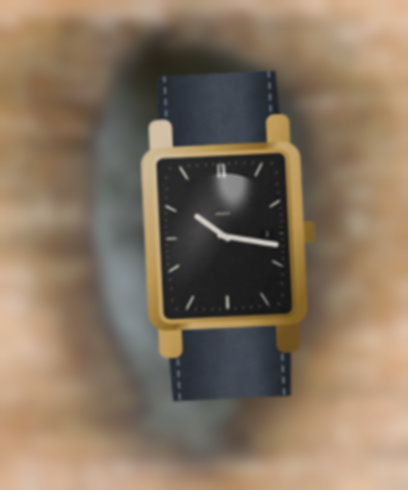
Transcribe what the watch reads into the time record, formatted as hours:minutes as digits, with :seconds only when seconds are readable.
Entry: 10:17
